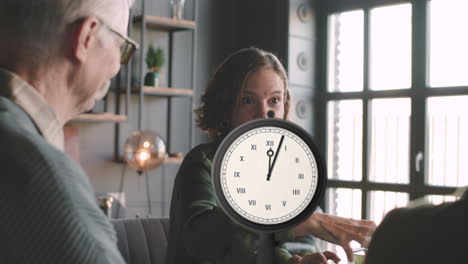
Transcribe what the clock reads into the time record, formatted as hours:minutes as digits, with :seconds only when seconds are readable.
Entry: 12:03
